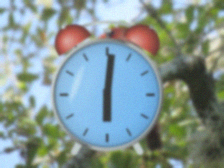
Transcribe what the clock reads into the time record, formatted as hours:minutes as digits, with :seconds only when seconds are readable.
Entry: 6:01
